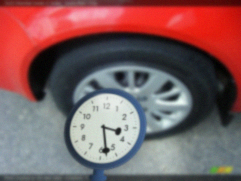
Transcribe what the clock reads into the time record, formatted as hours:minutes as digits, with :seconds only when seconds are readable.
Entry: 3:28
